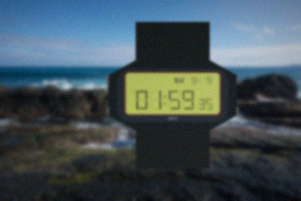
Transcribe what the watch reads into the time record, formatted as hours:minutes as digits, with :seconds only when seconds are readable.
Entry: 1:59
